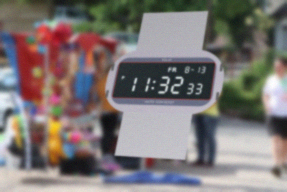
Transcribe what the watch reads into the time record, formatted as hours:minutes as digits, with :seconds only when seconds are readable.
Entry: 11:32:33
